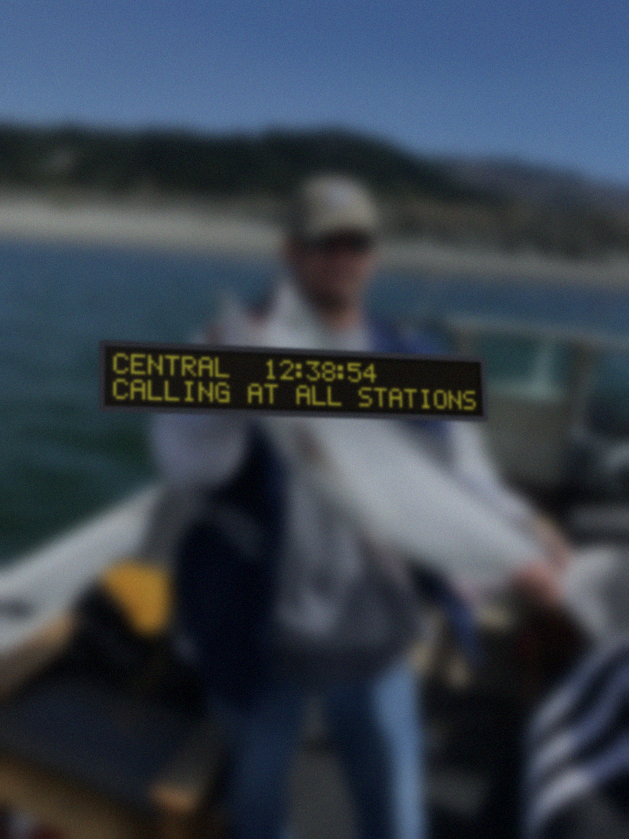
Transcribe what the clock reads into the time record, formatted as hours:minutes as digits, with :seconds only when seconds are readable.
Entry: 12:38:54
